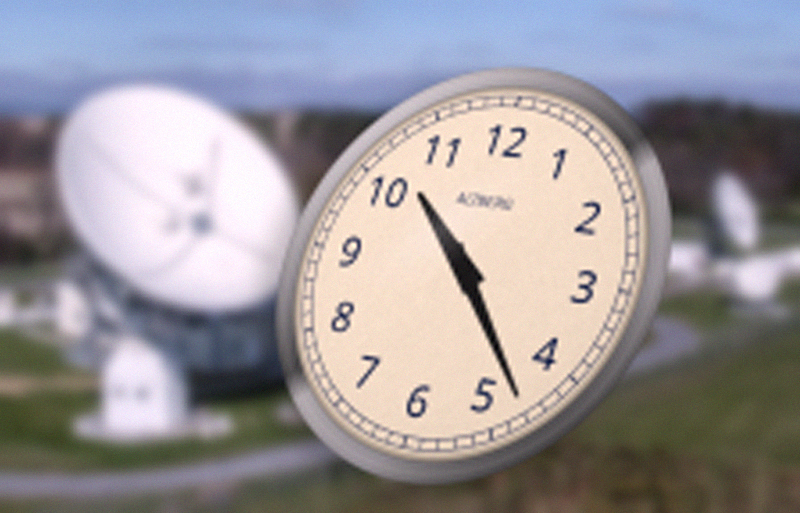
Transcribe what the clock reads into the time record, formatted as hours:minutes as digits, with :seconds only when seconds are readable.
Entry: 10:23
